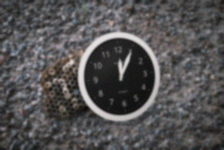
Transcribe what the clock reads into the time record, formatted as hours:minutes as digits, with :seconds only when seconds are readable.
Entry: 12:05
